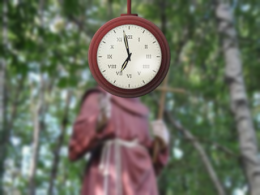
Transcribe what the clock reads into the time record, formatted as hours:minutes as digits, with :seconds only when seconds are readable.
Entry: 6:58
